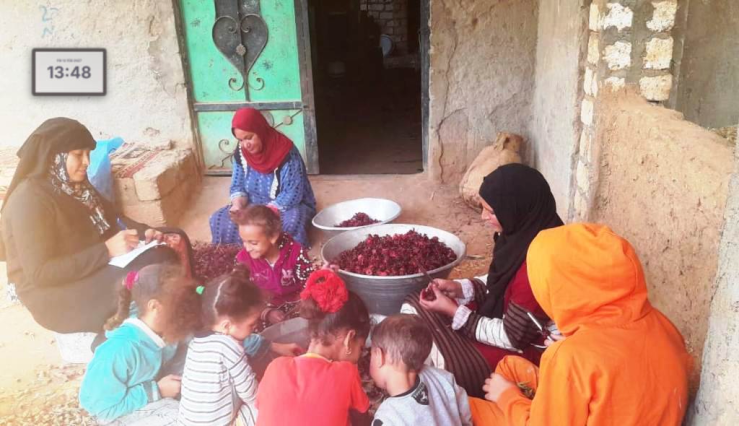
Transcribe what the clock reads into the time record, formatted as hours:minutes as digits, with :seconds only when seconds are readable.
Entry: 13:48
